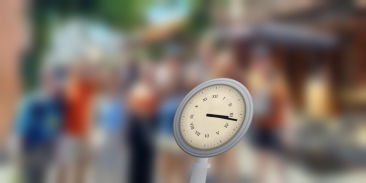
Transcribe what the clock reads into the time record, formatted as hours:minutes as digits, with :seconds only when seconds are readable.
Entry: 3:17
